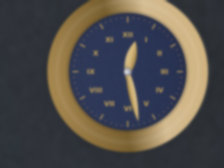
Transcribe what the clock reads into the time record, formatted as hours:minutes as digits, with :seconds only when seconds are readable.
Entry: 12:28
